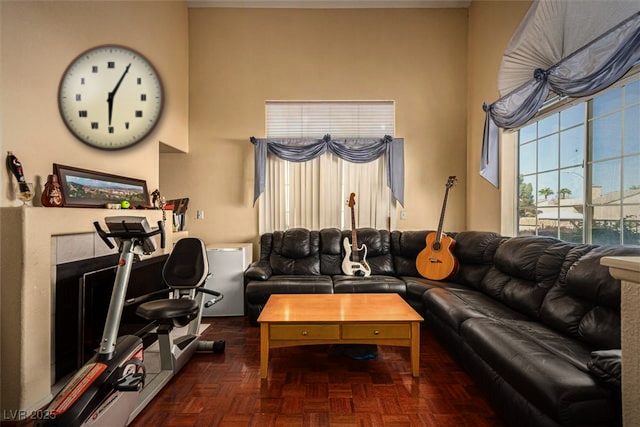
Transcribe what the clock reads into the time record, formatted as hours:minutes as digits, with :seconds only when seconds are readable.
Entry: 6:05
